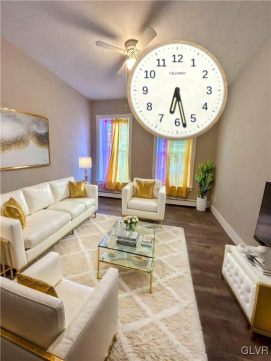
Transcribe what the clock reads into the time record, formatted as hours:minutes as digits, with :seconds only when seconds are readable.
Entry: 6:28
